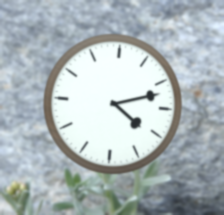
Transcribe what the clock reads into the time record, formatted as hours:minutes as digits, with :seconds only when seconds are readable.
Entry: 4:12
